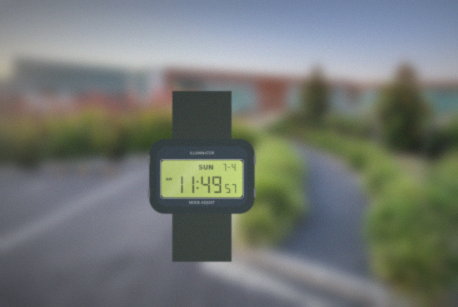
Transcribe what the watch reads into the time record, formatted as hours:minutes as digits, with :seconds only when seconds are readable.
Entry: 11:49
